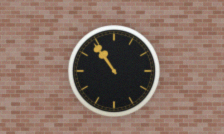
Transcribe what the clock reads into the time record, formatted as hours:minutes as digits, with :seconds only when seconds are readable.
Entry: 10:54
